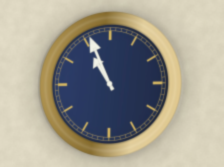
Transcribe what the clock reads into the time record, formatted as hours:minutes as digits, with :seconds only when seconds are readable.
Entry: 10:56
